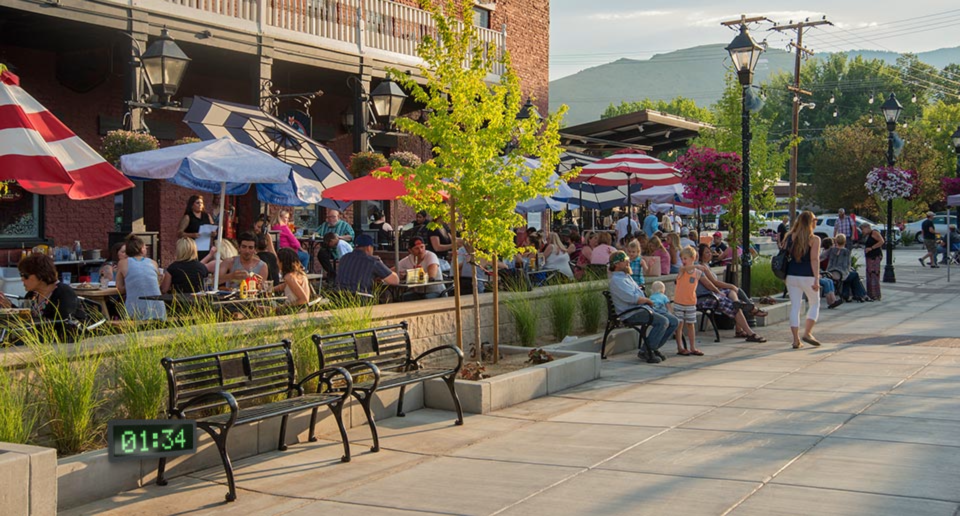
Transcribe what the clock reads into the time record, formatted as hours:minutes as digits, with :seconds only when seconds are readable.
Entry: 1:34
